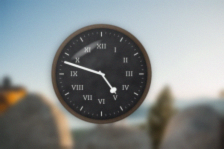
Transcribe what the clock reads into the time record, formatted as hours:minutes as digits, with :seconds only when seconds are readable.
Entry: 4:48
